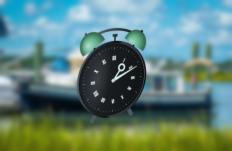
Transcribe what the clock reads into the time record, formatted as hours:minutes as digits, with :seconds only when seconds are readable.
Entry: 1:11
